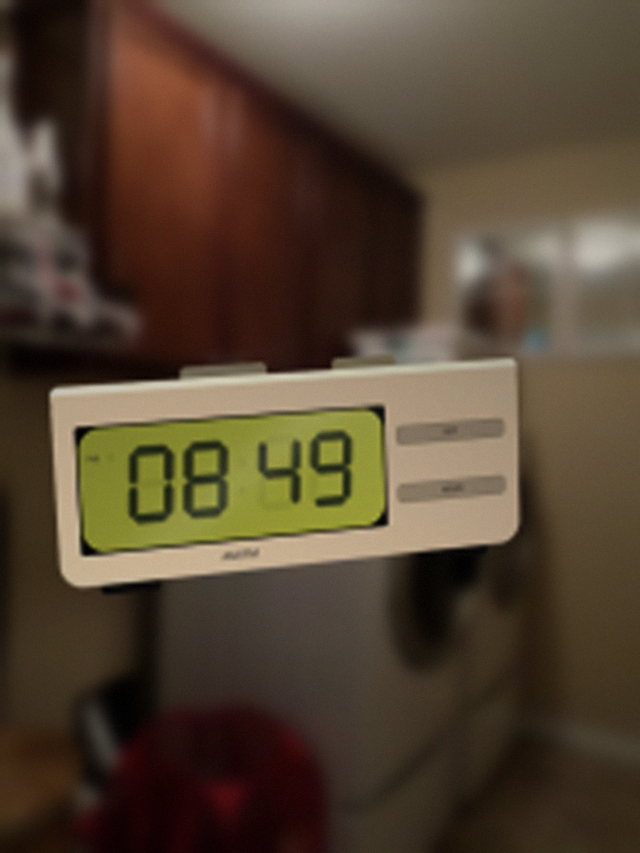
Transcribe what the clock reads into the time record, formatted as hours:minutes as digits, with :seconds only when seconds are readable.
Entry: 8:49
